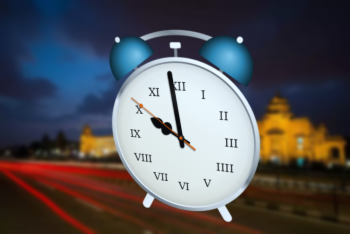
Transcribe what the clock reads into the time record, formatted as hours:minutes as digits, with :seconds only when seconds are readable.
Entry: 9:58:51
